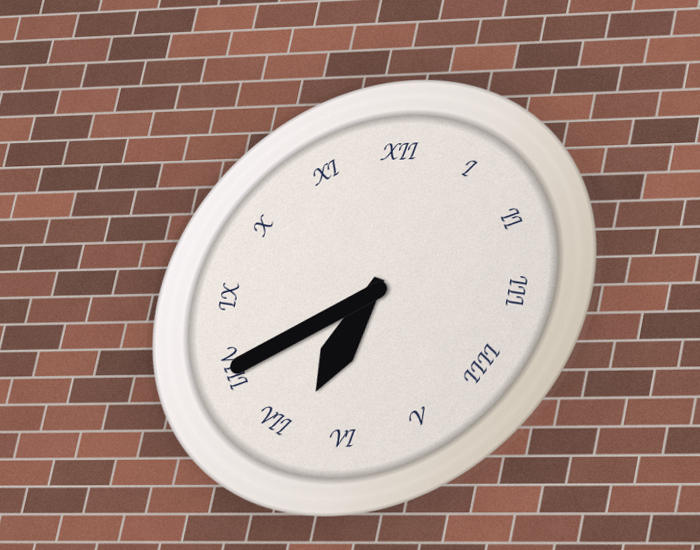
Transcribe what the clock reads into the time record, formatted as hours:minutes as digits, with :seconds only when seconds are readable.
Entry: 6:40
